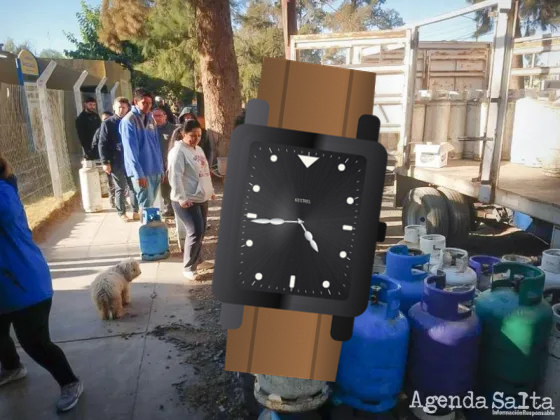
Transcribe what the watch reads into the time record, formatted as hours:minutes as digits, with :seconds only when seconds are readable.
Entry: 4:44
